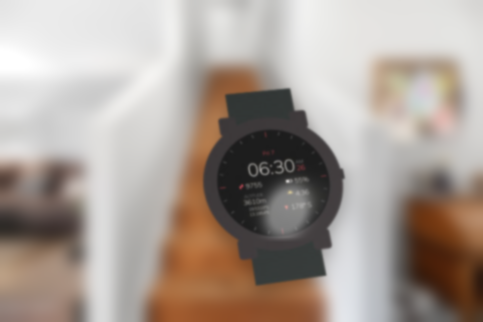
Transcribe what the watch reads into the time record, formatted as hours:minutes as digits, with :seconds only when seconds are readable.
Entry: 6:30
